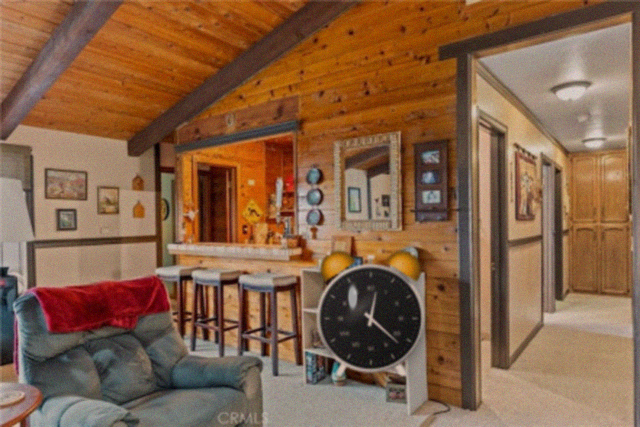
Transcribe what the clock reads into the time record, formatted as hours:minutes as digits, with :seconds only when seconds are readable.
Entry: 12:22
